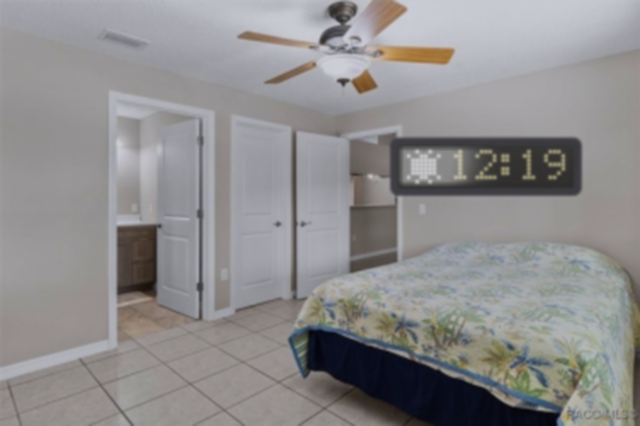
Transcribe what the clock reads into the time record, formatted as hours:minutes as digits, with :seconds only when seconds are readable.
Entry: 12:19
